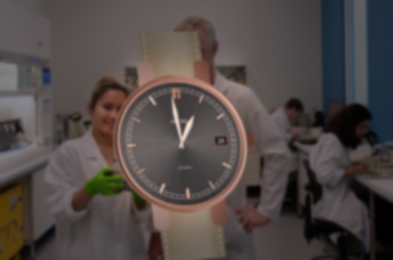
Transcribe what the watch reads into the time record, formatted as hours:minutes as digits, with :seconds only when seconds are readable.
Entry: 12:59
